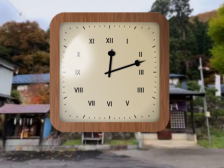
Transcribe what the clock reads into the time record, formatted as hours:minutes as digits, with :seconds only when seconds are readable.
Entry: 12:12
